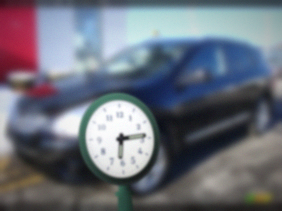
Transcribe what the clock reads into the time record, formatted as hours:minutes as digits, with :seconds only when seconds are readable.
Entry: 6:14
